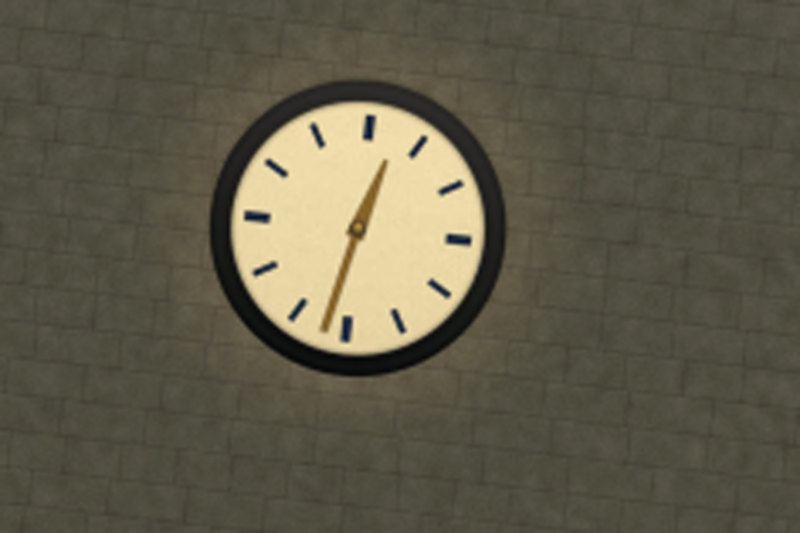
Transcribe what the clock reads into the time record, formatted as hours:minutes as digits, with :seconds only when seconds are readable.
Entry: 12:32
